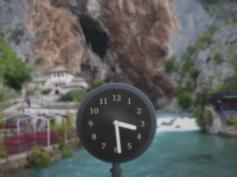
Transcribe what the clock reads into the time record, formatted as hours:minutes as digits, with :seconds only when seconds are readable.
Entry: 3:29
